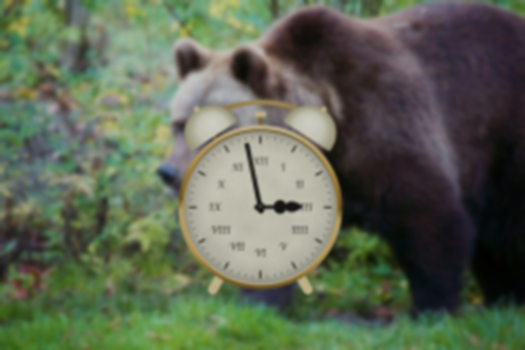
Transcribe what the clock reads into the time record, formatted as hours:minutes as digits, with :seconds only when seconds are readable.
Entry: 2:58
